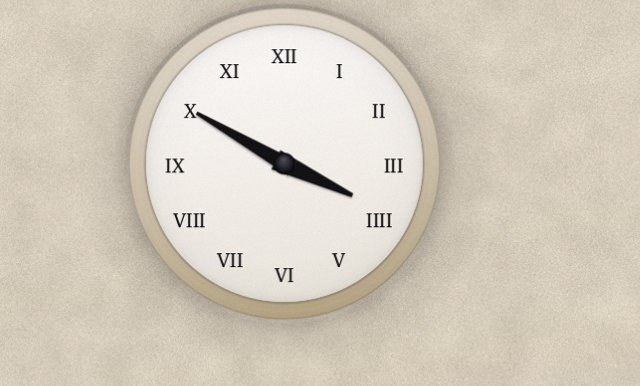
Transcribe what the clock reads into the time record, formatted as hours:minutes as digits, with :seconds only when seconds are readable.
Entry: 3:50
